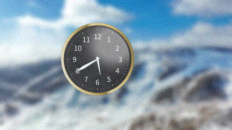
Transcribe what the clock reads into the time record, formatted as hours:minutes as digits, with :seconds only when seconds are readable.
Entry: 5:40
